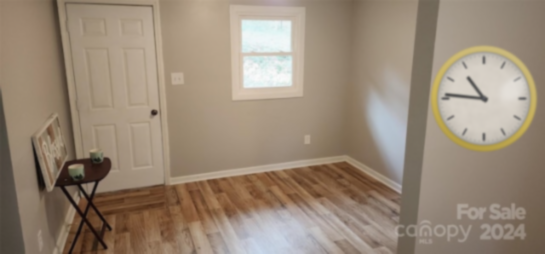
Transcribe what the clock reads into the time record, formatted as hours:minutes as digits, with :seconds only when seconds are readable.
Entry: 10:46
